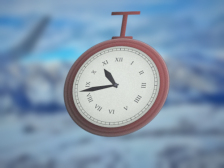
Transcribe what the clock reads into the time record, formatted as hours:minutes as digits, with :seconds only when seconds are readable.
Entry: 10:43
